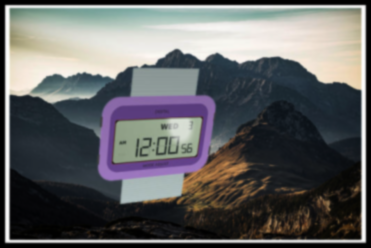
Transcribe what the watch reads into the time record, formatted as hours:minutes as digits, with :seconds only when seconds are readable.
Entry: 12:00
